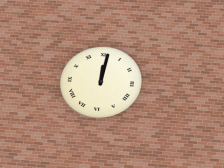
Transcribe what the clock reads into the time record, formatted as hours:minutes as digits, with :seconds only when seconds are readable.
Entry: 12:01
